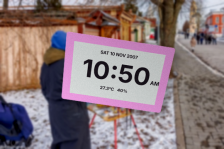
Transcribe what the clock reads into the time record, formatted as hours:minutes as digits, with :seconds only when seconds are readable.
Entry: 10:50
